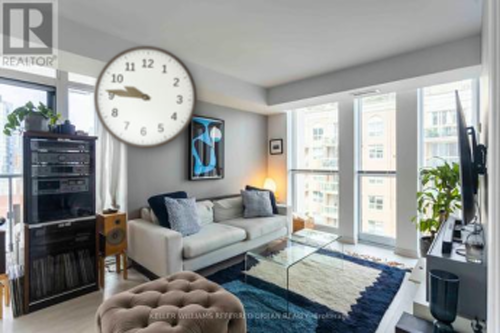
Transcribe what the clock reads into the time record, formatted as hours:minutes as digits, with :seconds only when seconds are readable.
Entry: 9:46
